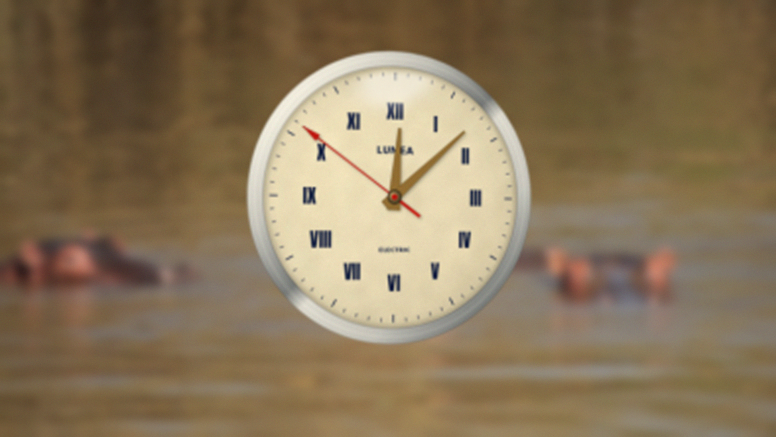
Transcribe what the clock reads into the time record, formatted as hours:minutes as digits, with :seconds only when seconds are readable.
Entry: 12:07:51
